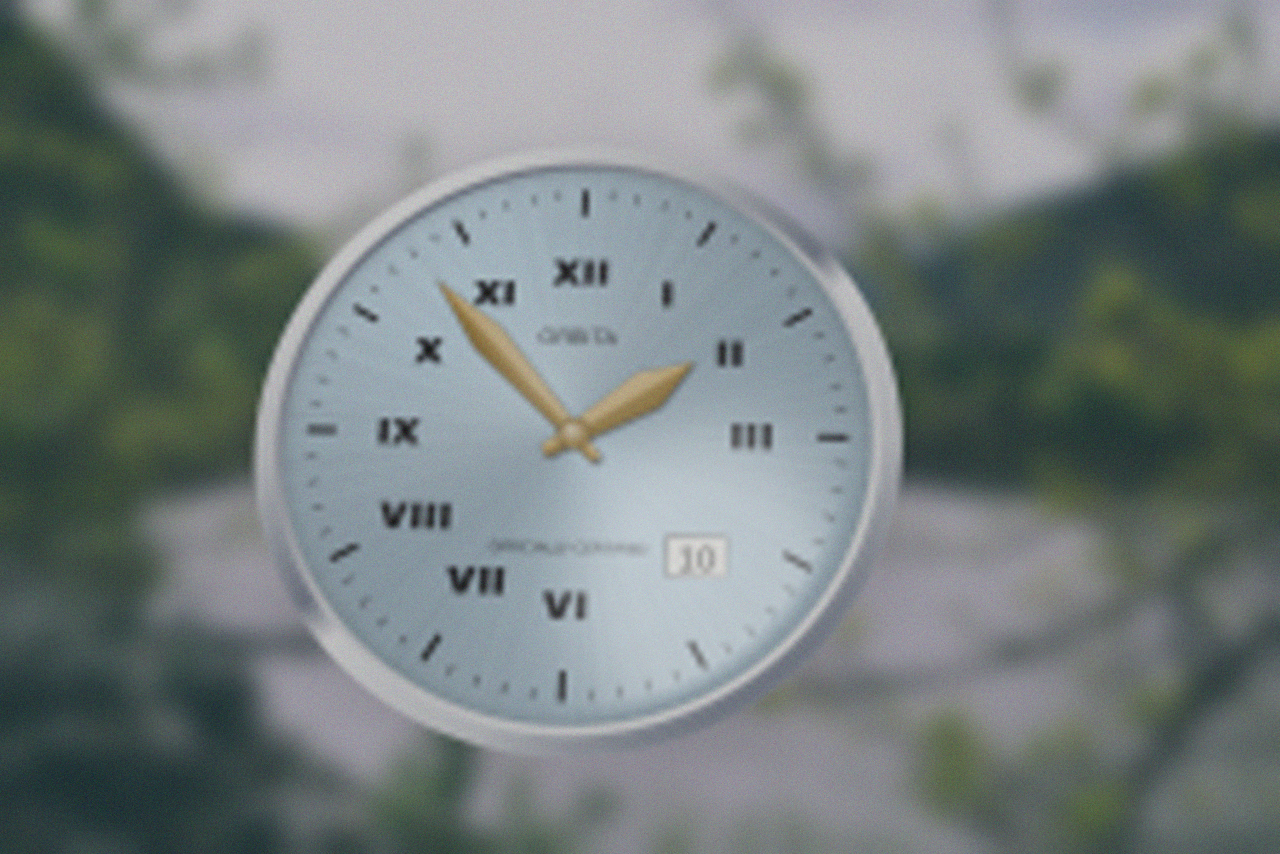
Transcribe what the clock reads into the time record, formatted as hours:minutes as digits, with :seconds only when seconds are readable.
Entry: 1:53
